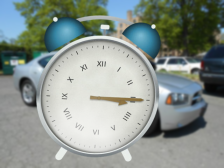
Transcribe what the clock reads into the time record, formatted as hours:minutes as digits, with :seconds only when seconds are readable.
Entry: 3:15
